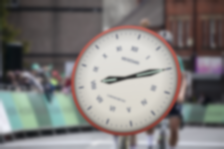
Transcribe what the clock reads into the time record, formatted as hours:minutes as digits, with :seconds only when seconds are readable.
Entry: 8:10
